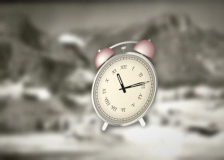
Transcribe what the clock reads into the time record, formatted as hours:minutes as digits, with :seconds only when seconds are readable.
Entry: 11:14
